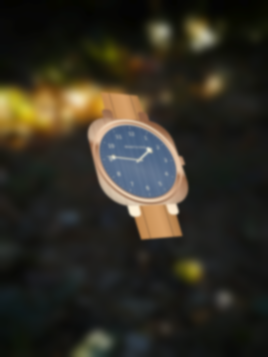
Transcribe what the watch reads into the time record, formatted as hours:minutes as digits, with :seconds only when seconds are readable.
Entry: 1:46
